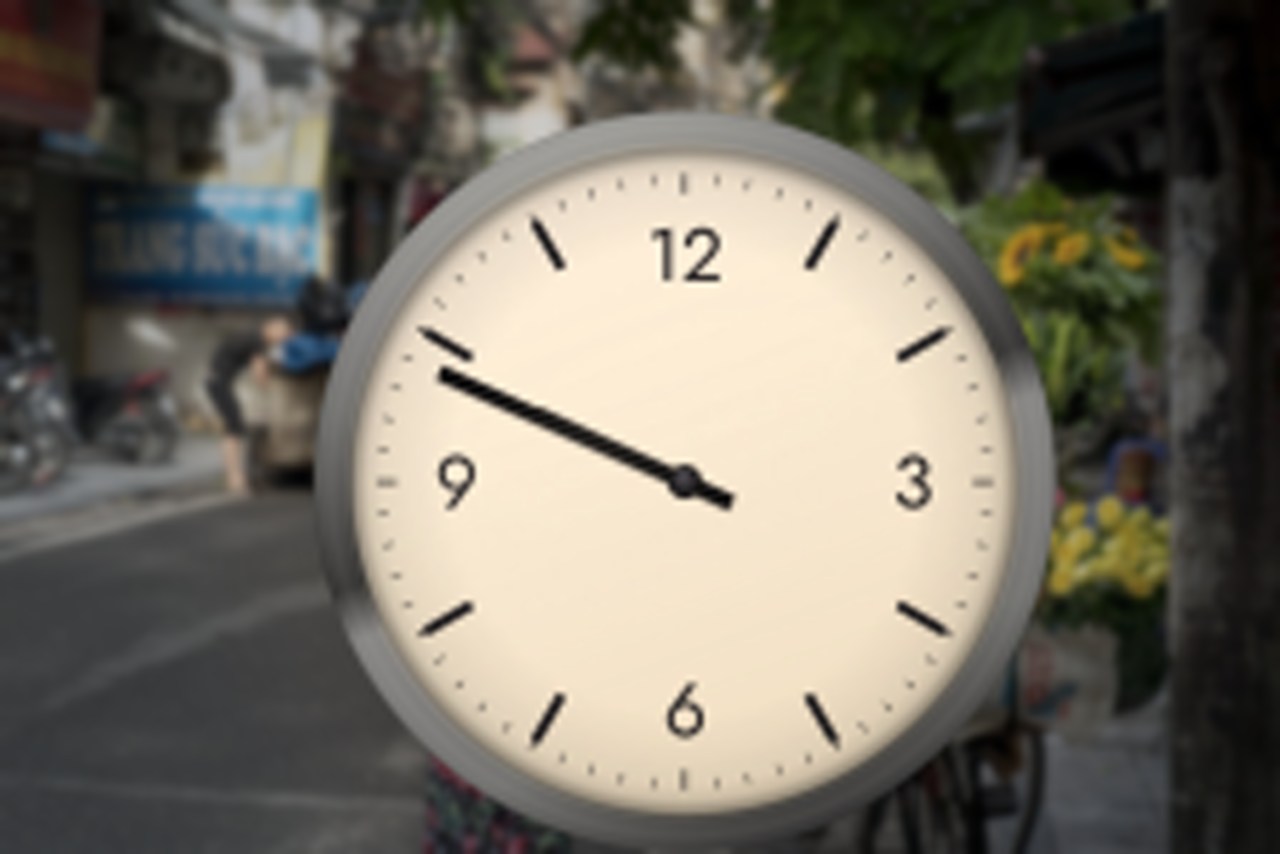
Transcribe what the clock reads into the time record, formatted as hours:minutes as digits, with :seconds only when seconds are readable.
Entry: 9:49
